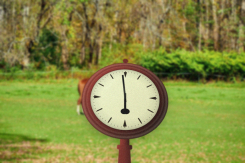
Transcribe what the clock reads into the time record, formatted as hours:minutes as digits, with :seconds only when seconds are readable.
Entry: 5:59
